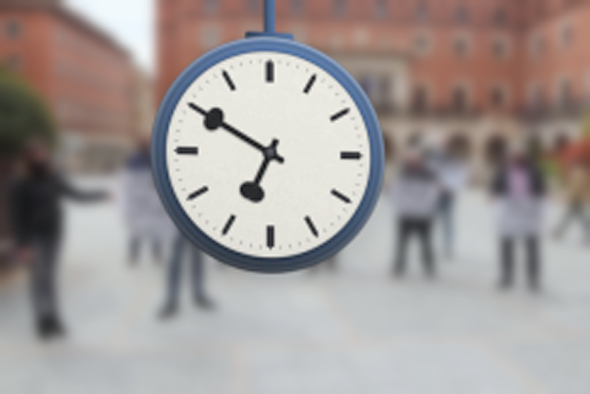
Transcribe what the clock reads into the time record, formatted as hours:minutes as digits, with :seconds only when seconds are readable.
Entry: 6:50
